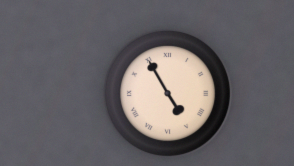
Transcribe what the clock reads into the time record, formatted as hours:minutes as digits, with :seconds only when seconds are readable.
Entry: 4:55
